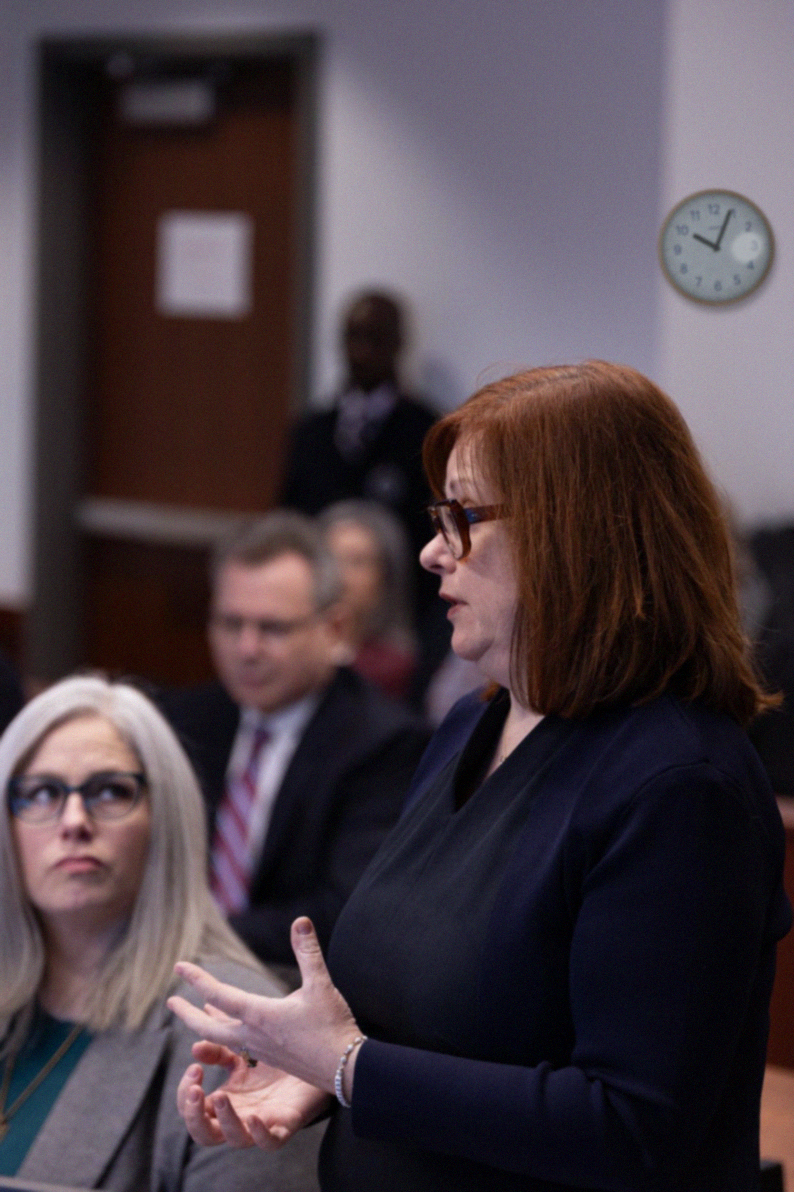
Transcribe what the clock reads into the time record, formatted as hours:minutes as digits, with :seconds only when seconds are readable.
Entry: 10:04
